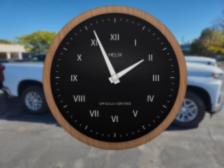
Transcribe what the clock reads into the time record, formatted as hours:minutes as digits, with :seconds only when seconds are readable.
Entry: 1:56
